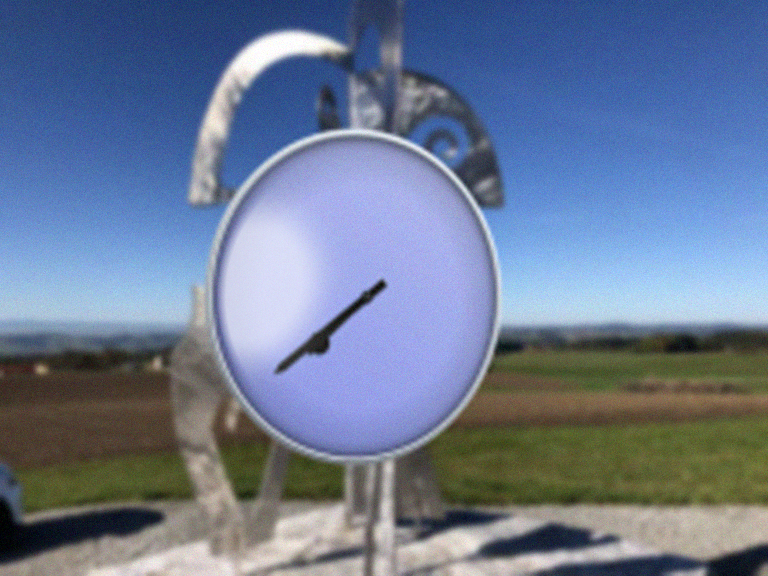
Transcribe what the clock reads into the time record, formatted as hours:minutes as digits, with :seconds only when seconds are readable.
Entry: 7:39
